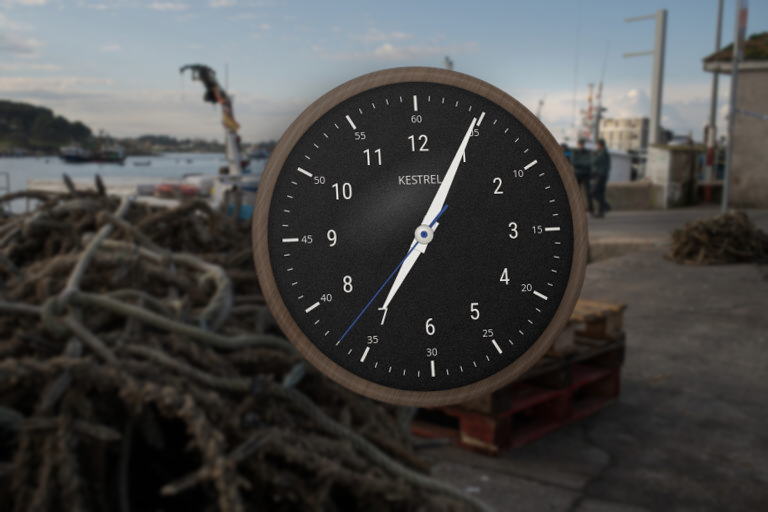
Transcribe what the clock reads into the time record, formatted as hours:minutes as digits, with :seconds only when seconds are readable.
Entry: 7:04:37
